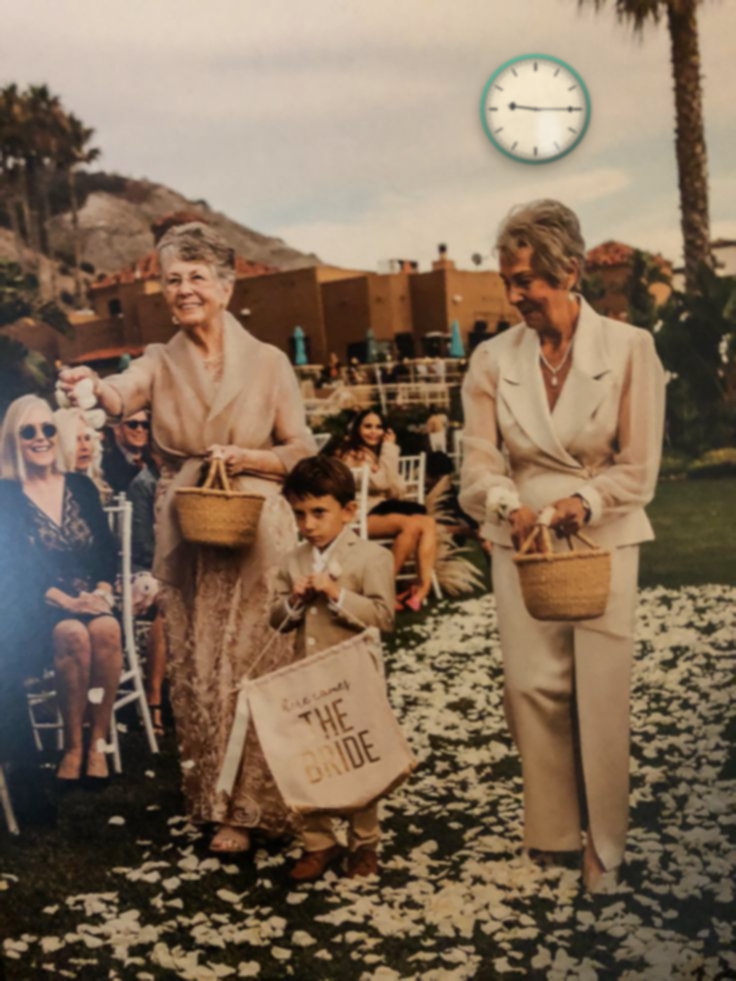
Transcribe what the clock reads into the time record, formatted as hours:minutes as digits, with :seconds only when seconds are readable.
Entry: 9:15
